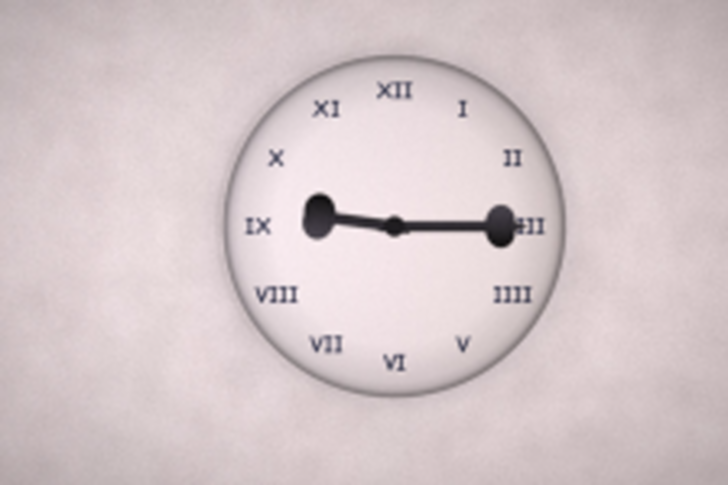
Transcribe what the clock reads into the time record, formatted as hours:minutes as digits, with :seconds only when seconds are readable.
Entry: 9:15
